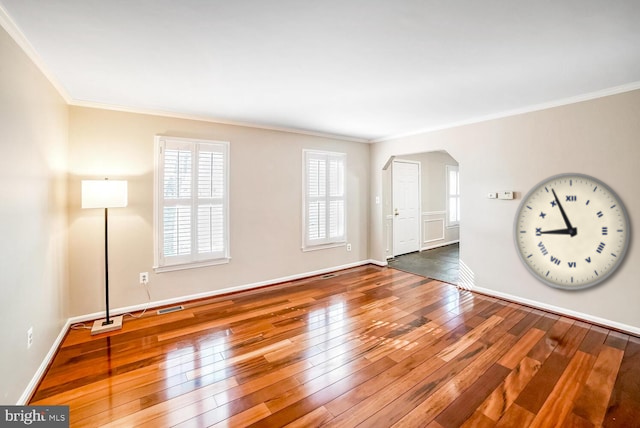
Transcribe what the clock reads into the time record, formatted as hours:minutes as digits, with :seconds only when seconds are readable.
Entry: 8:56
